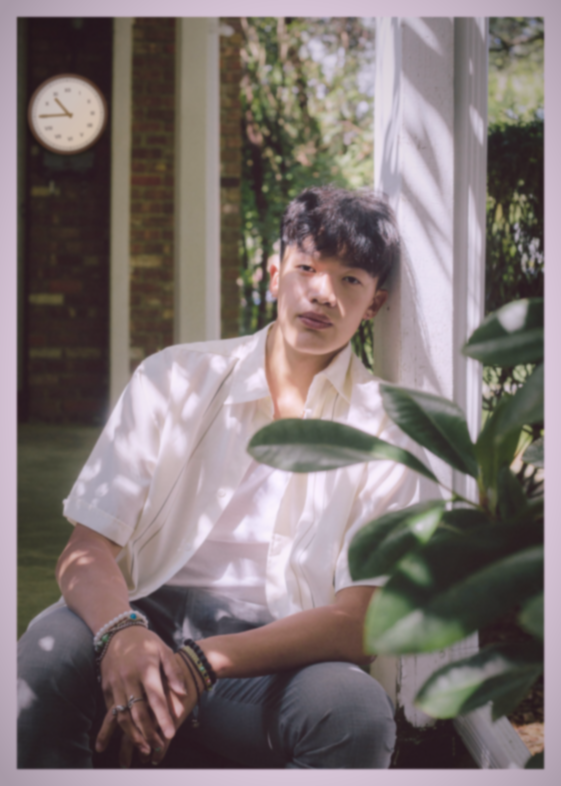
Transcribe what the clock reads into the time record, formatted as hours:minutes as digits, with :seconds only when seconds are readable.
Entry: 10:45
